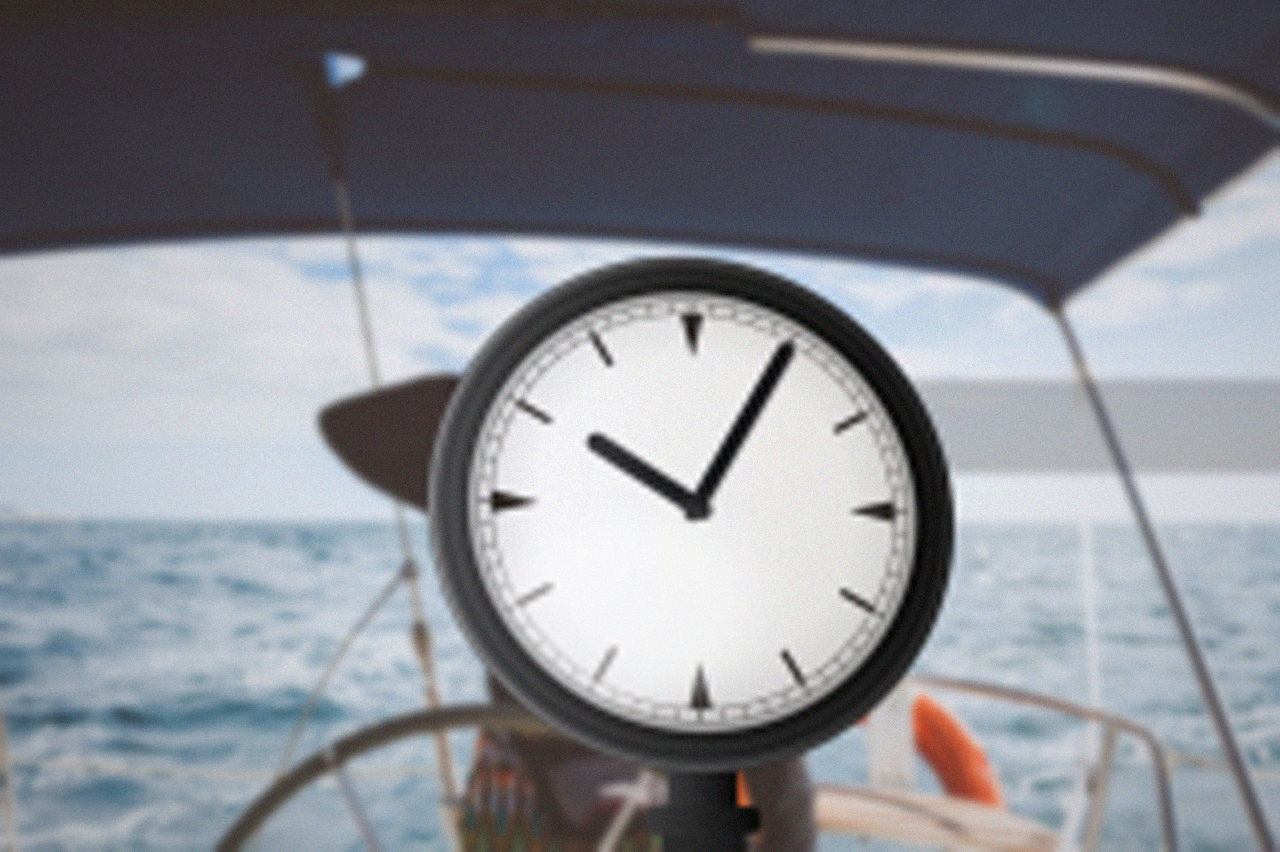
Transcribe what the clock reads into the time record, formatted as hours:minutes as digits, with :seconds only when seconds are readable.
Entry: 10:05
